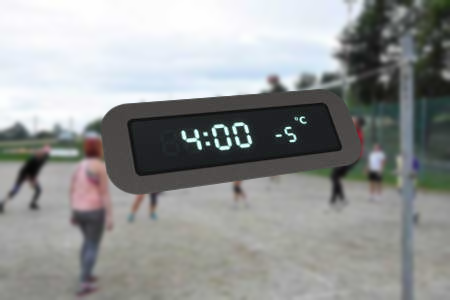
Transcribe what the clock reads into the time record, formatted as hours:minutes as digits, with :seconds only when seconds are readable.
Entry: 4:00
